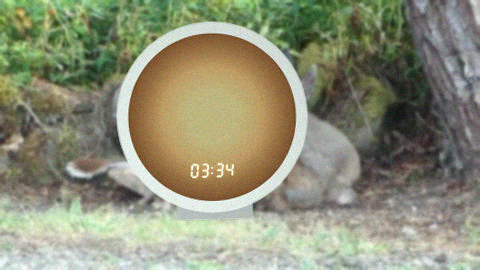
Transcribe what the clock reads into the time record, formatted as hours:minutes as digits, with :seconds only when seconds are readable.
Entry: 3:34
